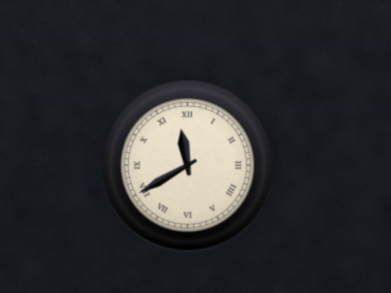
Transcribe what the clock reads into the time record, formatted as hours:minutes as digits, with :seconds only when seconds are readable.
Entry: 11:40
